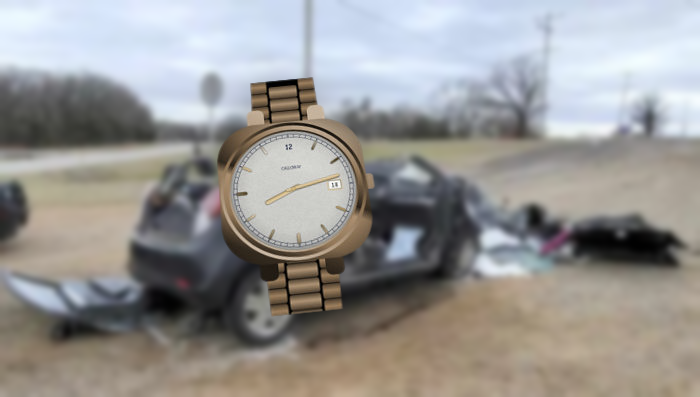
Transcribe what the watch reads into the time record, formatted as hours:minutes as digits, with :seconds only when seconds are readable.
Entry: 8:13
